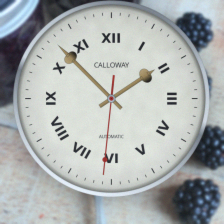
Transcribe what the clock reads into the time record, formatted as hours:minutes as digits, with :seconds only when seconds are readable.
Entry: 1:52:31
